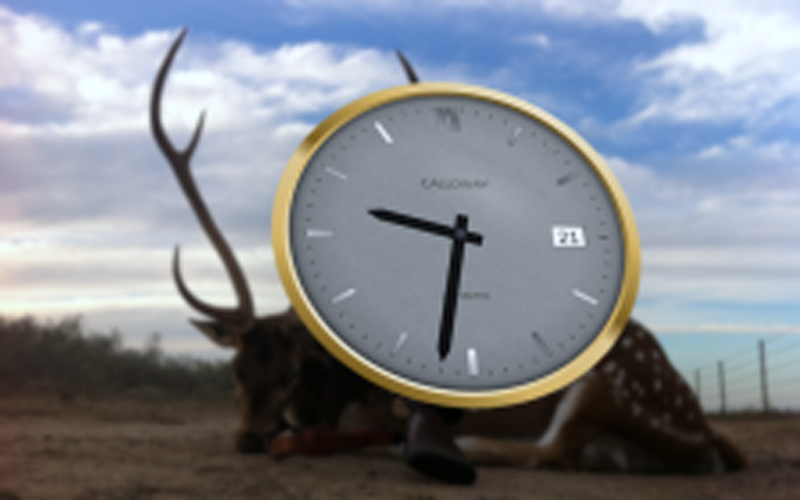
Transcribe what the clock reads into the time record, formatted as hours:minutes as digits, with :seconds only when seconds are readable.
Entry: 9:32
